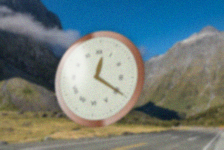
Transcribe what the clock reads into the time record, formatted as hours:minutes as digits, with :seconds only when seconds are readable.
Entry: 12:20
